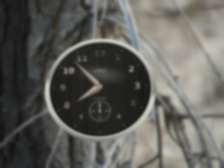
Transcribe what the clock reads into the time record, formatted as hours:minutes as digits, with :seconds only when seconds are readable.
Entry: 7:53
